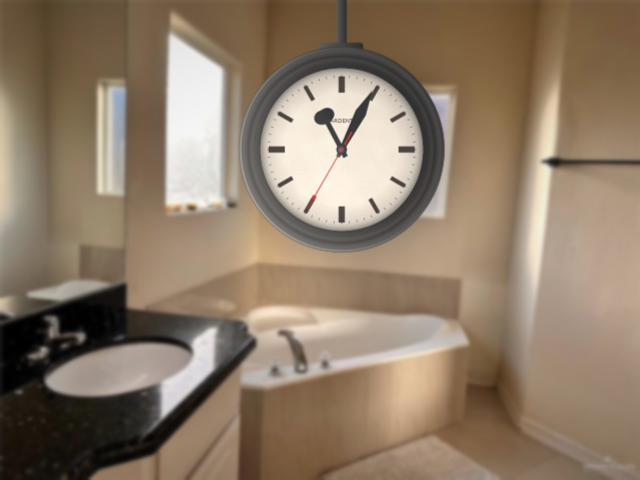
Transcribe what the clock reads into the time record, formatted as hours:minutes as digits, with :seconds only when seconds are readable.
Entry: 11:04:35
